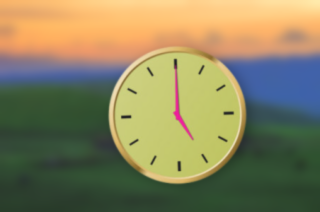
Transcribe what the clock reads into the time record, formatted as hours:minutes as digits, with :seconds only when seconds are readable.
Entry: 5:00
